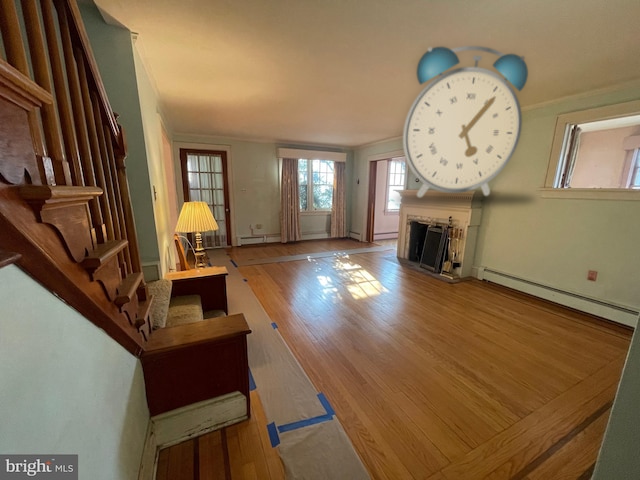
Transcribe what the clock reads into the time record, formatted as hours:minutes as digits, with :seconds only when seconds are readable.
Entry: 5:06
